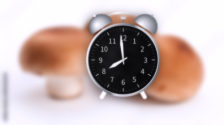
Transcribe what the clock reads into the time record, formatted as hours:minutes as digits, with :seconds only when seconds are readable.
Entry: 7:59
